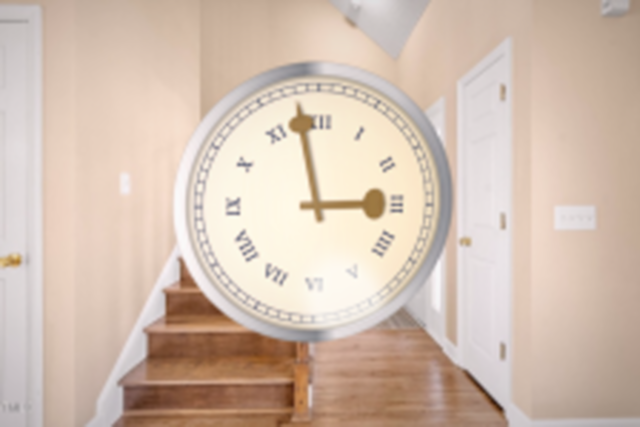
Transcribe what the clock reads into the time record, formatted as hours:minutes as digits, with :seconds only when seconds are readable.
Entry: 2:58
